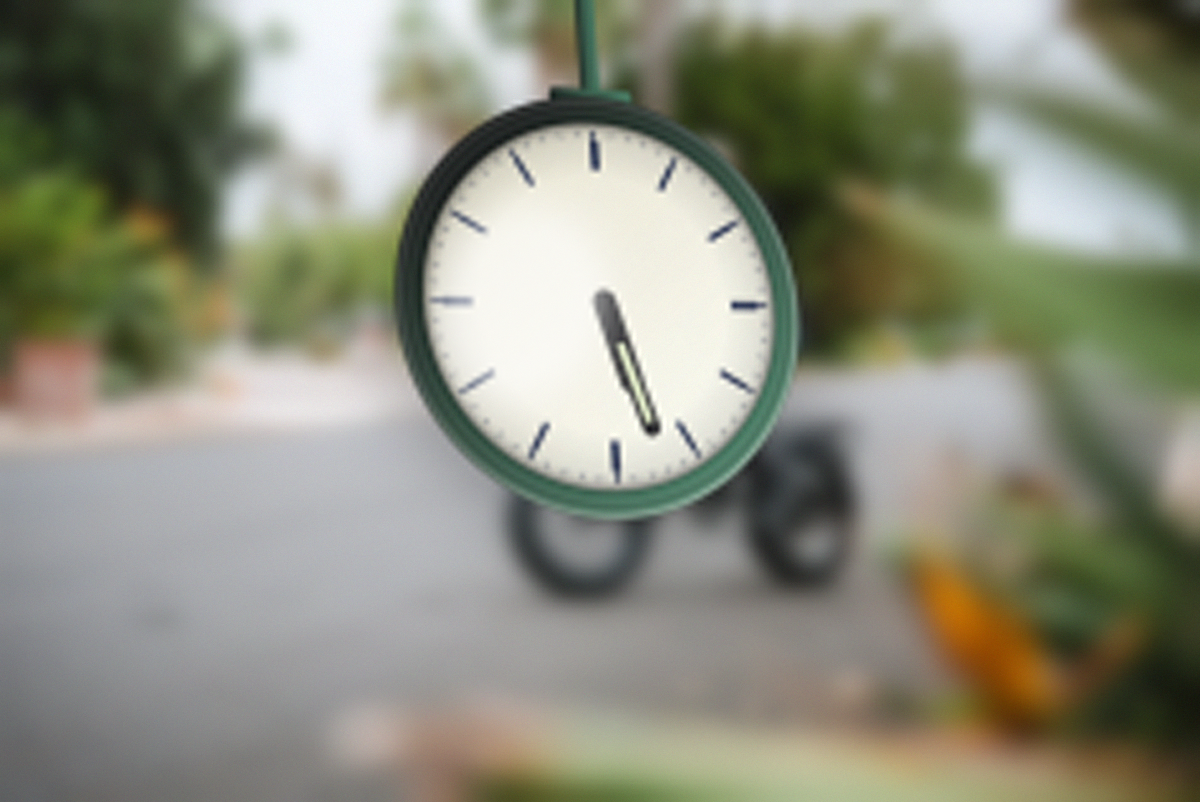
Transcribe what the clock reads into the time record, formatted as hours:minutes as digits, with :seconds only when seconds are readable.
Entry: 5:27
